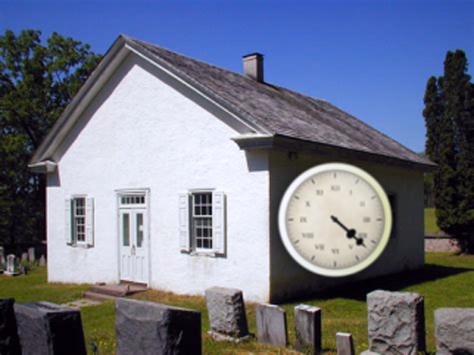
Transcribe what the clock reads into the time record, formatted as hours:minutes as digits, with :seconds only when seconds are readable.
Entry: 4:22
